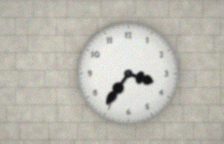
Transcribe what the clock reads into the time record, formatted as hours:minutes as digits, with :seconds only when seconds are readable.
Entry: 3:36
